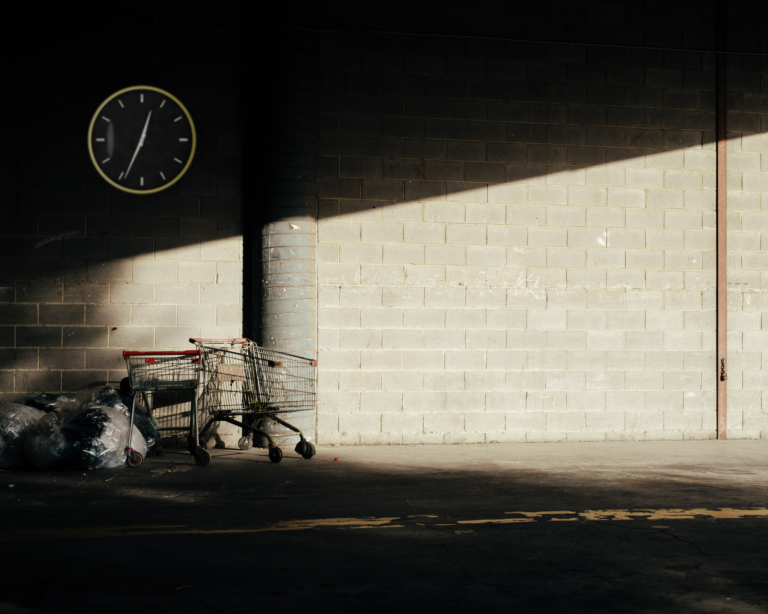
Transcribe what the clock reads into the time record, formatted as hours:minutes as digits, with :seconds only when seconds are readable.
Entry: 12:34
